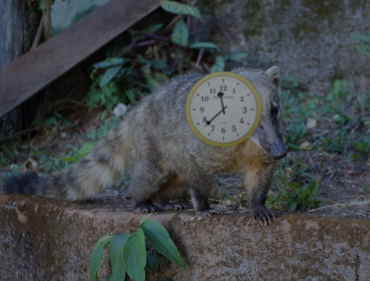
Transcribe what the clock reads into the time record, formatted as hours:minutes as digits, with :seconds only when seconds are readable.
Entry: 11:38
